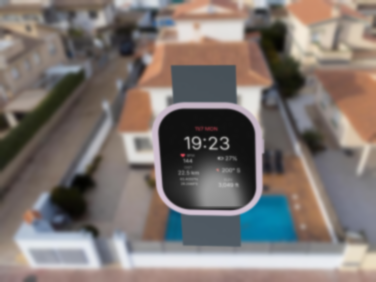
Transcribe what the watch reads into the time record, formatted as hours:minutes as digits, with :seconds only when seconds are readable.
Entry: 19:23
